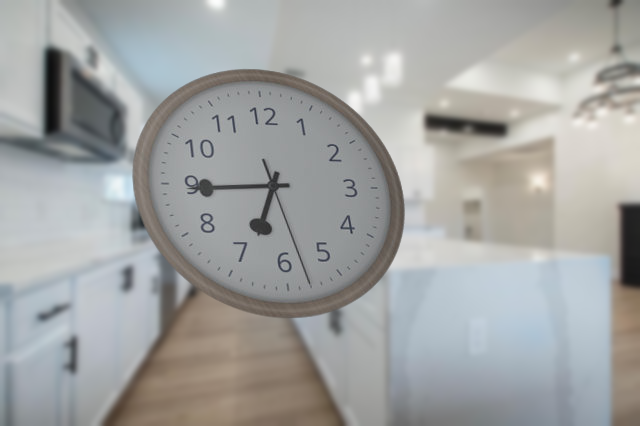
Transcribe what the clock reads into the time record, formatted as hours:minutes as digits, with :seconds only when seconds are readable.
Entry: 6:44:28
